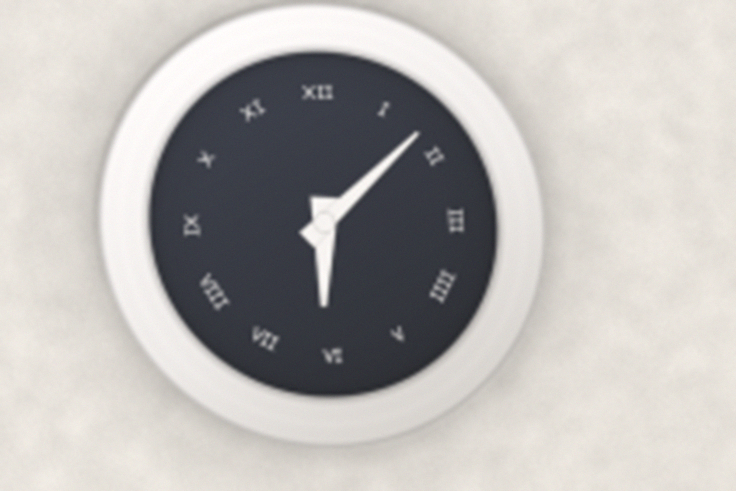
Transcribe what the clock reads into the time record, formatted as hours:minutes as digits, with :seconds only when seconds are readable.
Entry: 6:08
